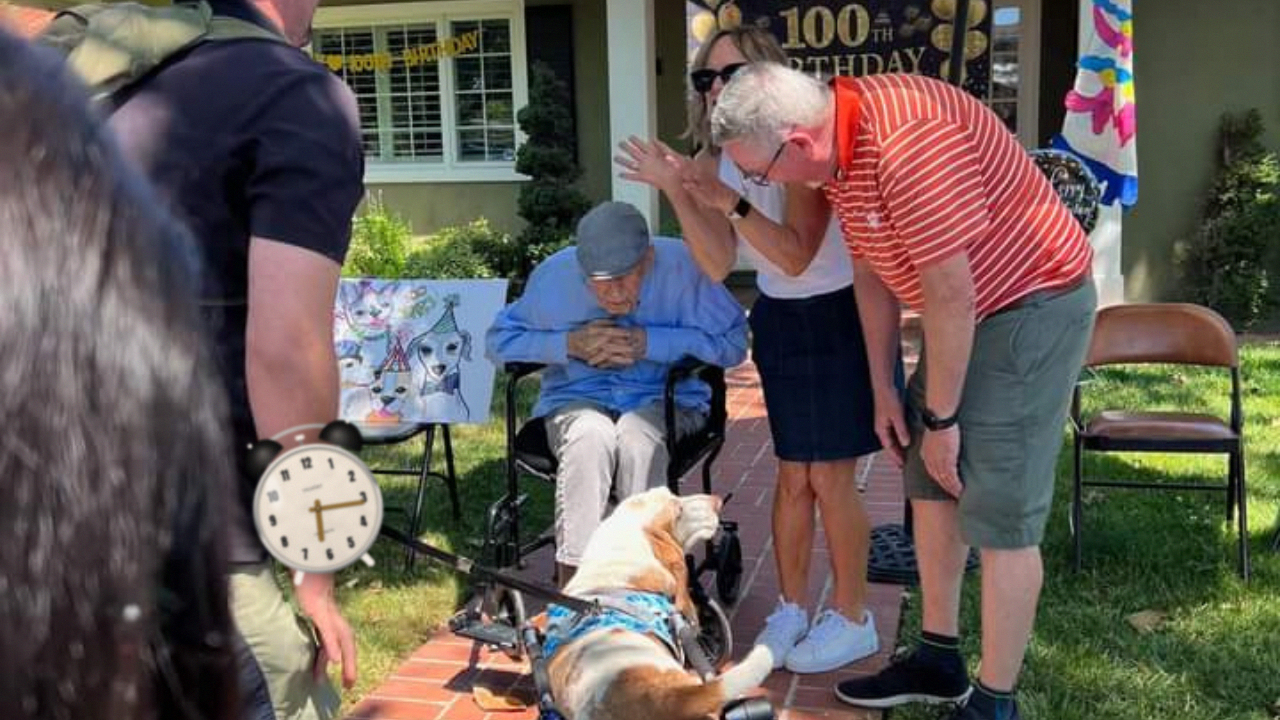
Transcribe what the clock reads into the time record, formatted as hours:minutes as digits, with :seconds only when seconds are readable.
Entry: 6:16
